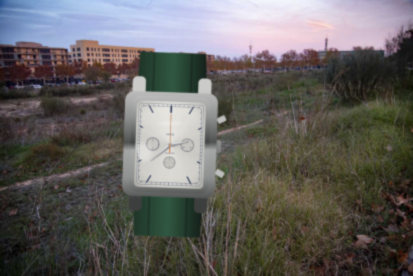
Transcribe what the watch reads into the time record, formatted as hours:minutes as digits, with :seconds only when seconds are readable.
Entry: 2:38
